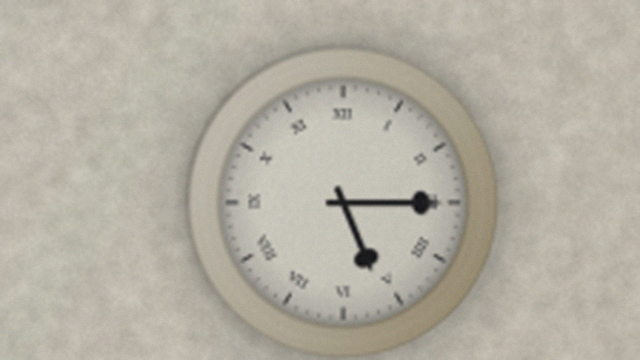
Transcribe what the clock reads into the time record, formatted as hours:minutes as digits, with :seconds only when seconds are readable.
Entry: 5:15
